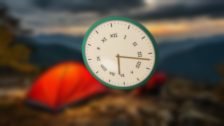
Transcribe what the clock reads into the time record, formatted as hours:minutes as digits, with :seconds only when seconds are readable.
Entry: 6:17
